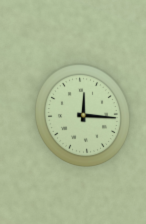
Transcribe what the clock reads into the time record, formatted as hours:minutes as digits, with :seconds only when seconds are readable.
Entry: 12:16
